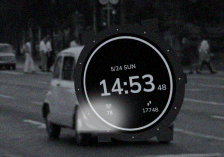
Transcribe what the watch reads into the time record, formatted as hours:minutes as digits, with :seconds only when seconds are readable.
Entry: 14:53:48
